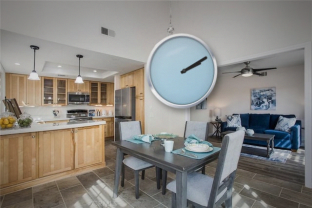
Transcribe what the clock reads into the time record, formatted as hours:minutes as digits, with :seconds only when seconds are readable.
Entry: 2:10
